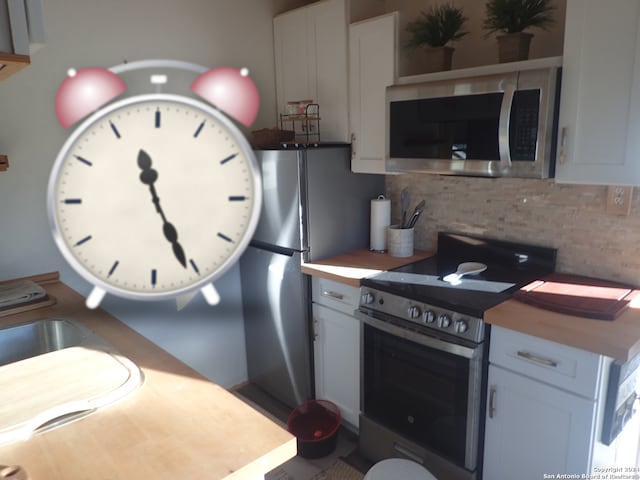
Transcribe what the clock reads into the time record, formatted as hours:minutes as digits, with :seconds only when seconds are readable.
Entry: 11:26
